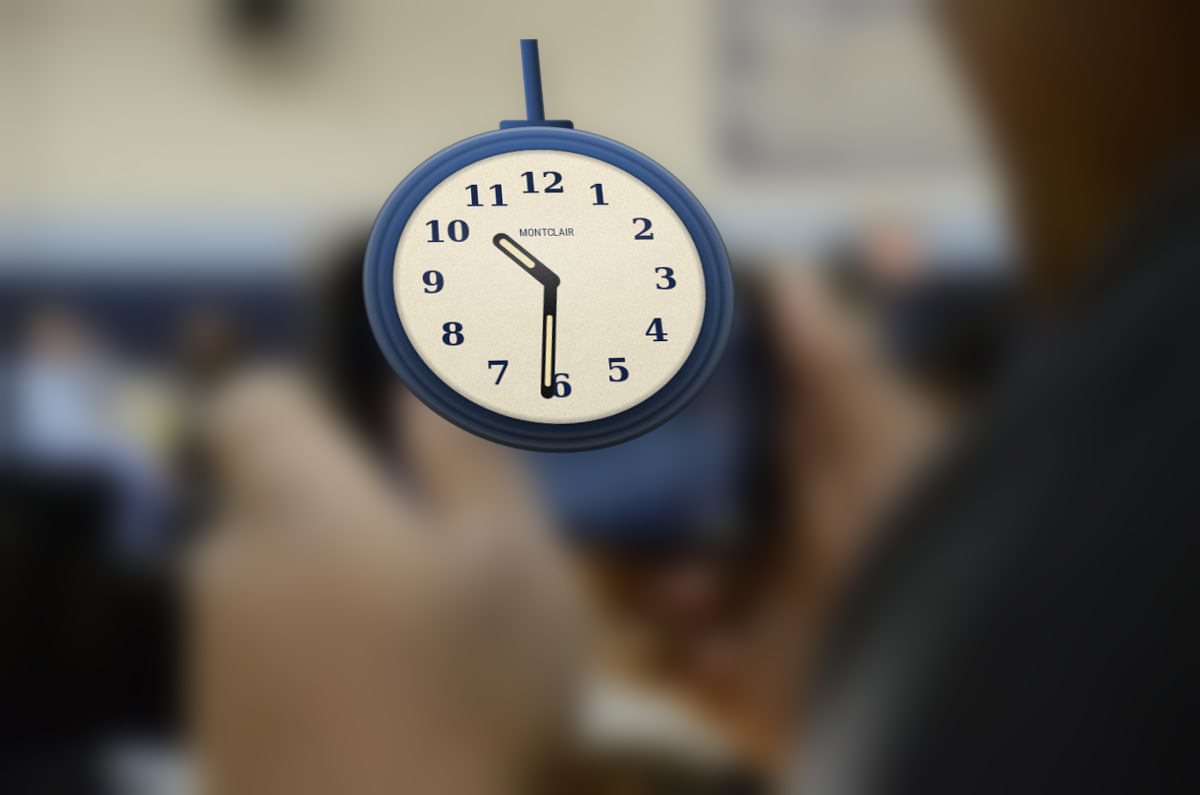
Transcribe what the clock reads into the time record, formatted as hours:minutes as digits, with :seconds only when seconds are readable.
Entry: 10:31
